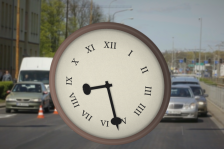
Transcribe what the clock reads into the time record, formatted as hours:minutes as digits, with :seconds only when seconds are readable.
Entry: 8:27
